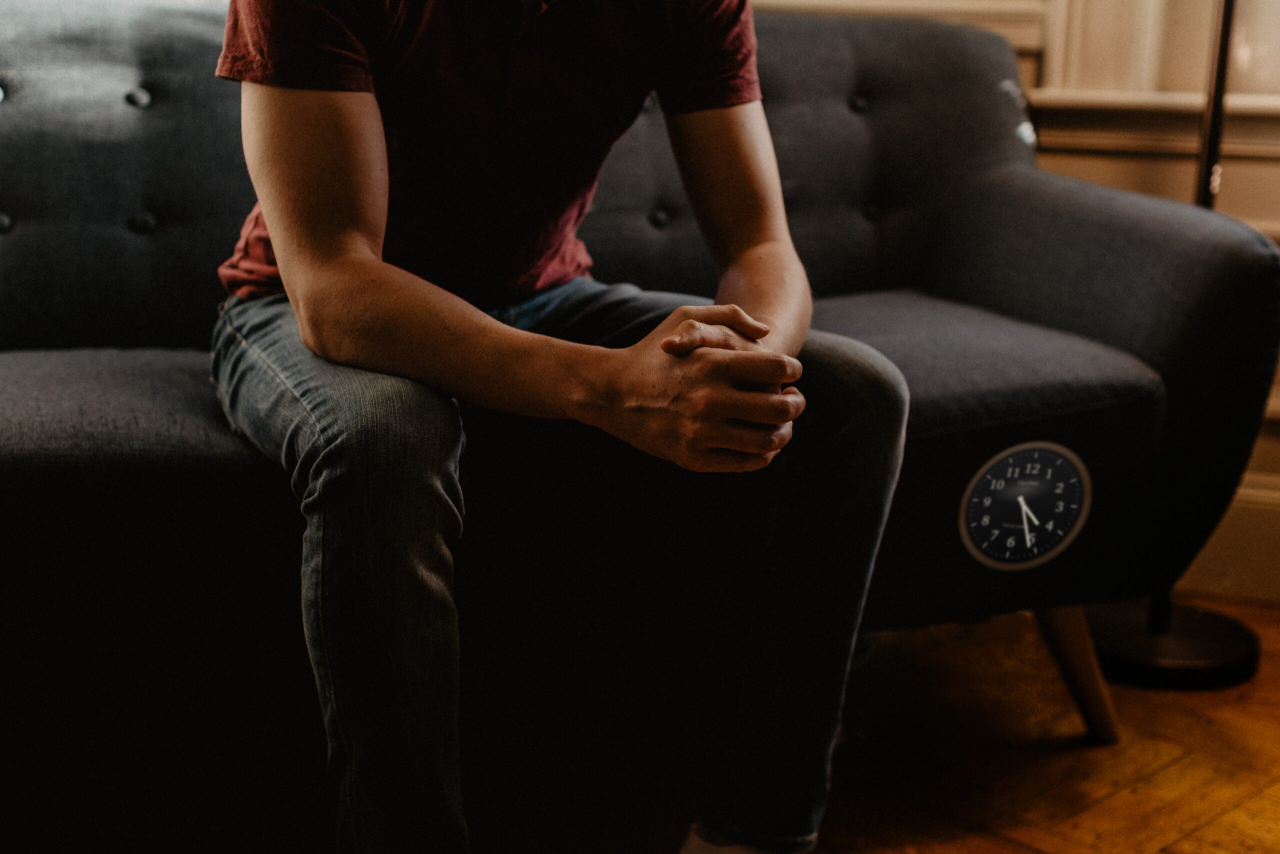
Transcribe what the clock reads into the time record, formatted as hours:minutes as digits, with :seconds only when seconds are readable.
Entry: 4:26
